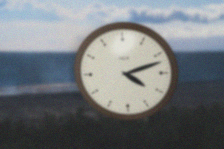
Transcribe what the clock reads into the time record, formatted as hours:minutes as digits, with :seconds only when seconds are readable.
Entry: 4:12
